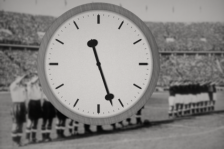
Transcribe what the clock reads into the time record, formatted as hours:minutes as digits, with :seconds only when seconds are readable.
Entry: 11:27
